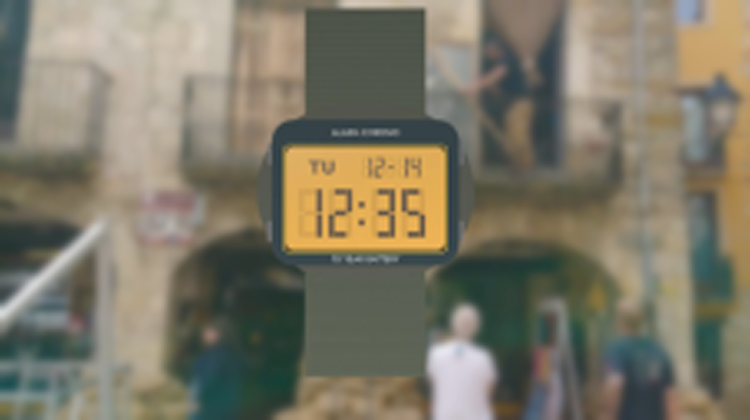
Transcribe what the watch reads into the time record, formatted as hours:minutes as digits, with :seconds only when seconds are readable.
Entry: 12:35
